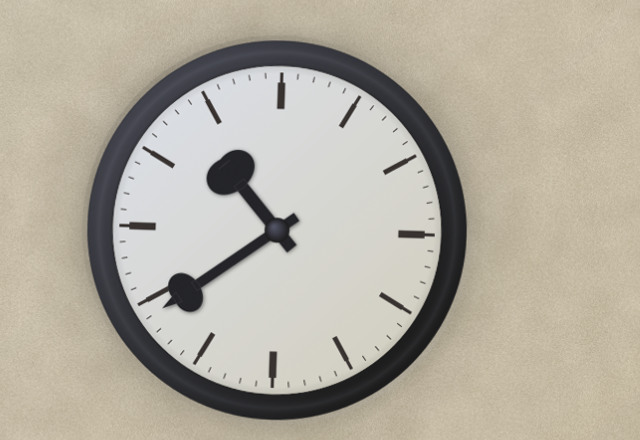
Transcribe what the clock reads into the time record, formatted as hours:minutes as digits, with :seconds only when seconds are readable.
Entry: 10:39
